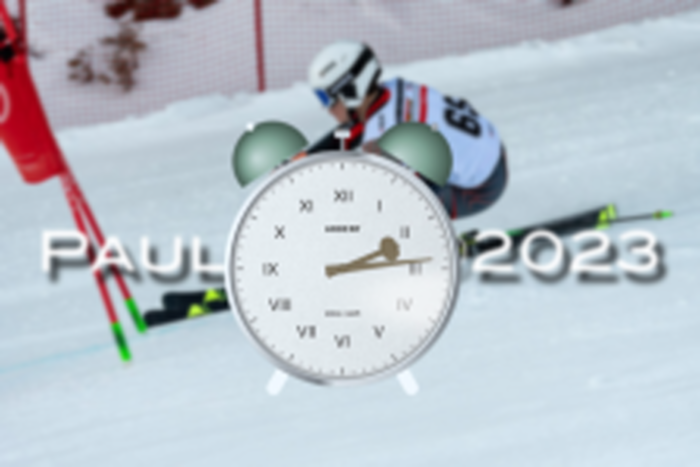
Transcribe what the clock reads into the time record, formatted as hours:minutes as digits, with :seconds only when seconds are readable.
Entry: 2:14
